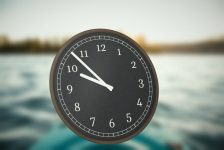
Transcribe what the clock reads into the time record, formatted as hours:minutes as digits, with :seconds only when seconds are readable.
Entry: 9:53
